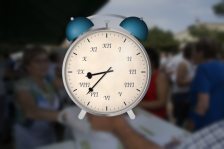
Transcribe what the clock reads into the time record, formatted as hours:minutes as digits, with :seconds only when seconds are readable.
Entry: 8:37
